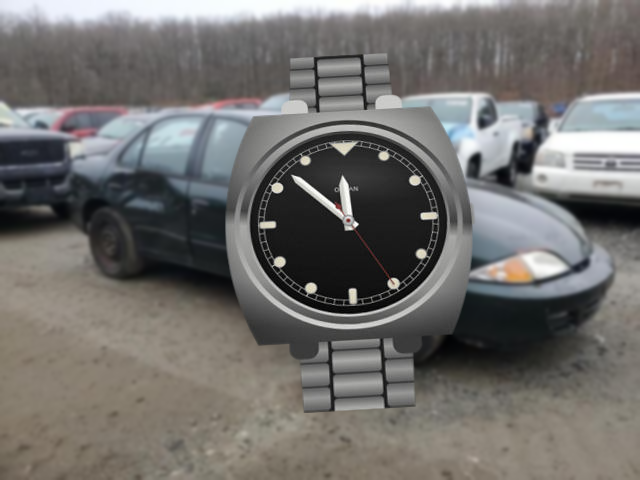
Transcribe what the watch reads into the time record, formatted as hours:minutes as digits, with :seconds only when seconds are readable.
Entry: 11:52:25
